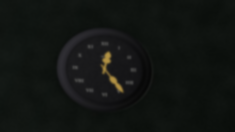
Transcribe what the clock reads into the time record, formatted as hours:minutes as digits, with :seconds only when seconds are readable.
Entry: 12:24
